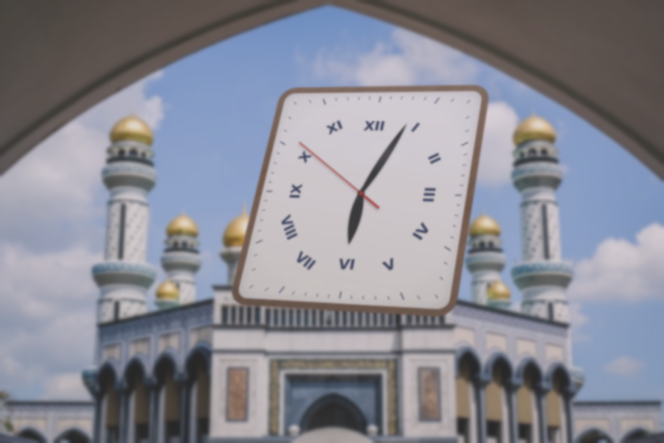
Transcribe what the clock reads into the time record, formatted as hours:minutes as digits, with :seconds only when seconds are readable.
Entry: 6:03:51
